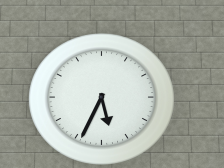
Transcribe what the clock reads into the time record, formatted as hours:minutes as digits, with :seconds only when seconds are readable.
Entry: 5:34
